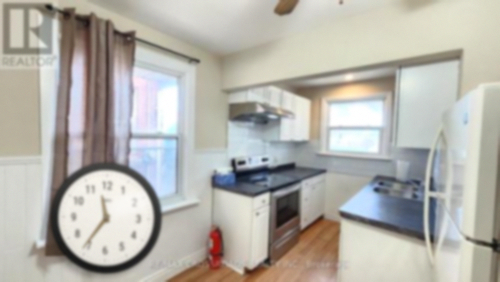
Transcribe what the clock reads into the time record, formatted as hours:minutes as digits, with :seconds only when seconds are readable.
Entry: 11:36
